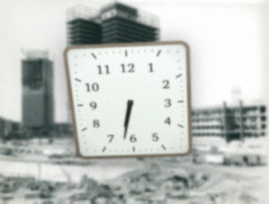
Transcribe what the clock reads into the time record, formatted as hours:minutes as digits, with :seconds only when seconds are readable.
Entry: 6:32
